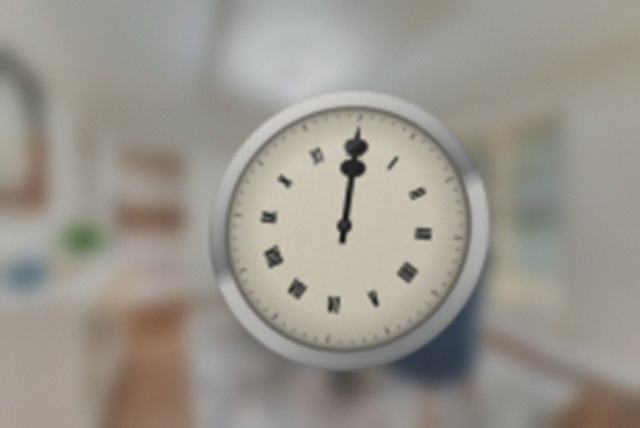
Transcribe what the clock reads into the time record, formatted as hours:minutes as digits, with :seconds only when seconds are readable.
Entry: 12:00
